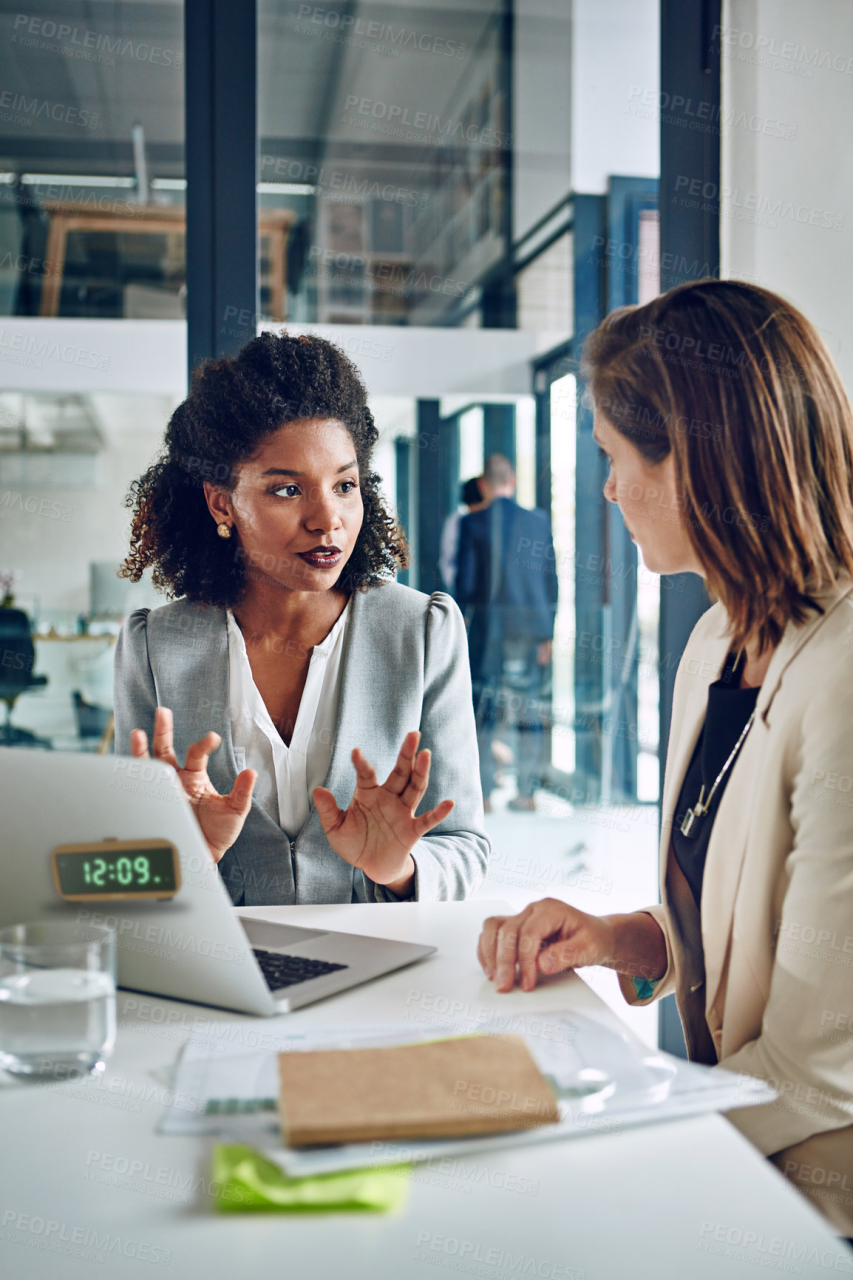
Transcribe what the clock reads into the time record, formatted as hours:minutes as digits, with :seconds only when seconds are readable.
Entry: 12:09
